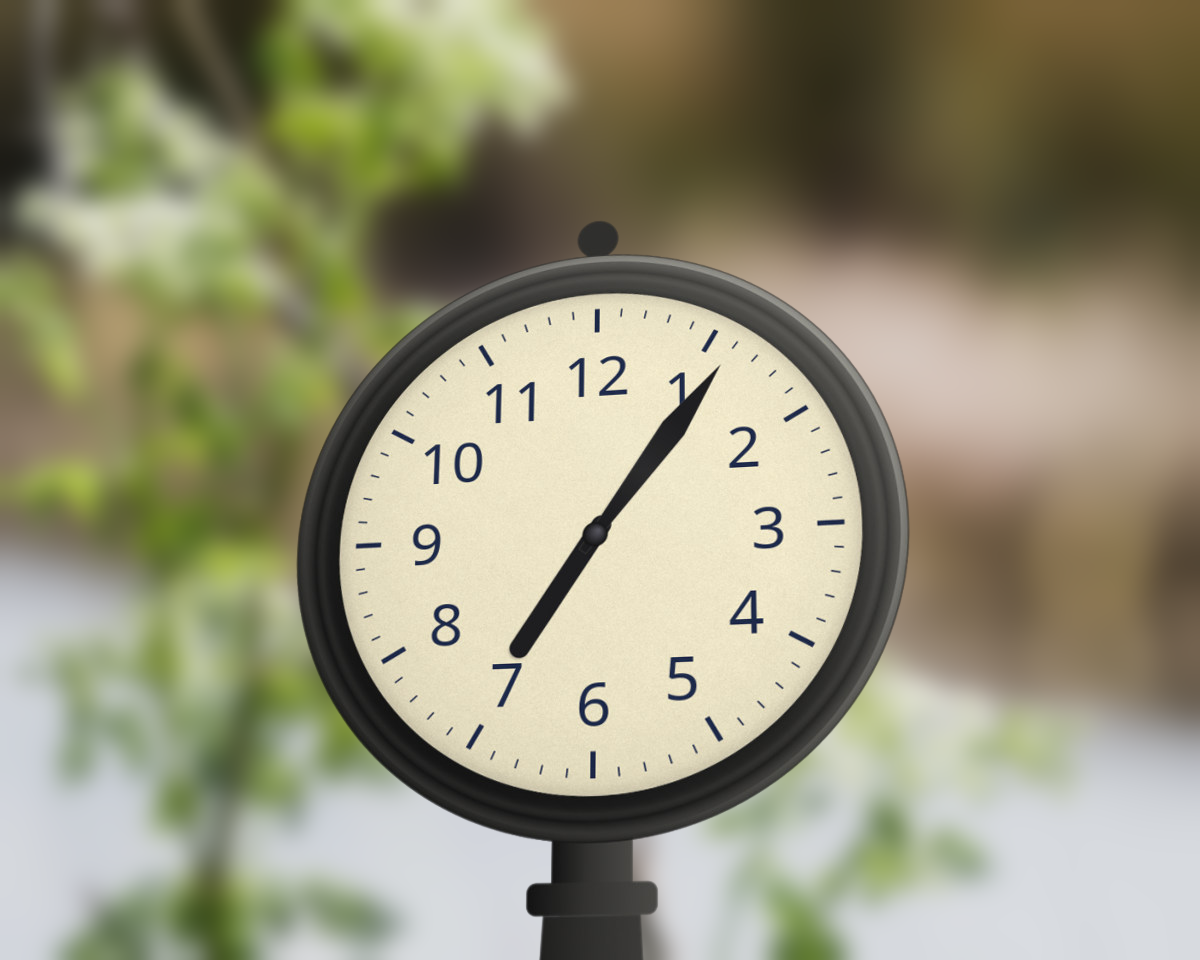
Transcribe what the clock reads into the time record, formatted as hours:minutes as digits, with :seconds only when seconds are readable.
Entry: 7:06
